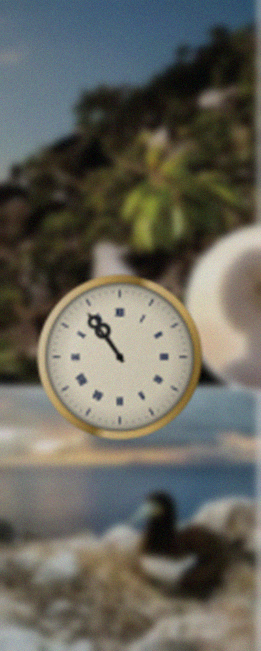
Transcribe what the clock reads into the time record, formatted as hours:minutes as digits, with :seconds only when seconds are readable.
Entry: 10:54
